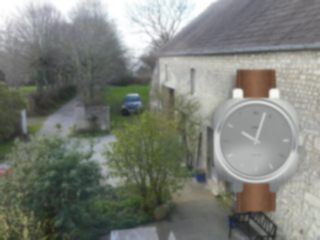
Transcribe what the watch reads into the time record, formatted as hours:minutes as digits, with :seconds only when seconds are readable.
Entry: 10:03
